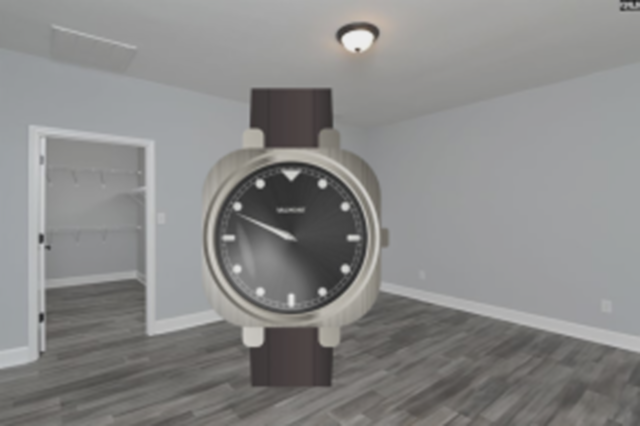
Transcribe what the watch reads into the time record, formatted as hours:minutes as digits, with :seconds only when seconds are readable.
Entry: 9:49
